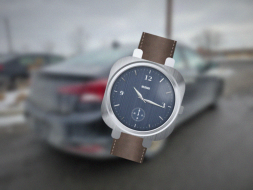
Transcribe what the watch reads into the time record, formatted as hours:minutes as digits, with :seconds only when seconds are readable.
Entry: 10:16
